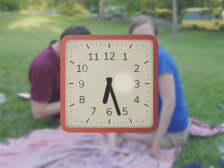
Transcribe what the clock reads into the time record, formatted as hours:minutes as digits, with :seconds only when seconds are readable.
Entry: 6:27
